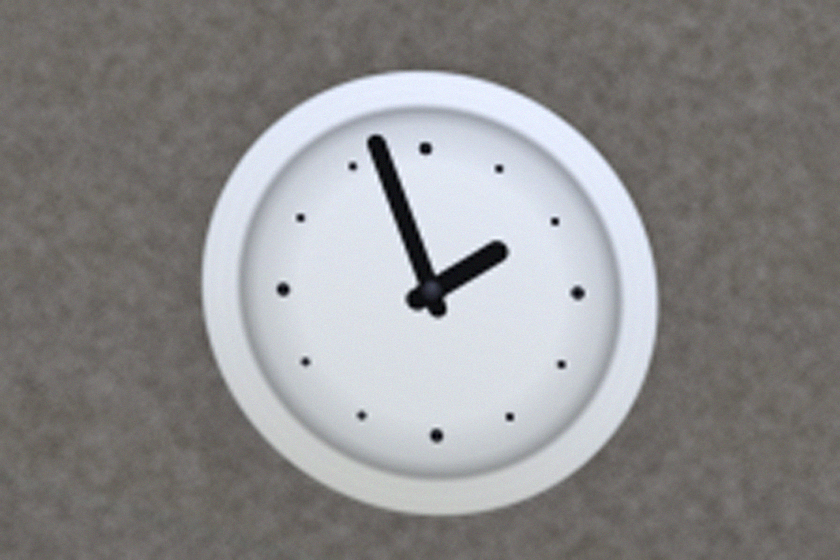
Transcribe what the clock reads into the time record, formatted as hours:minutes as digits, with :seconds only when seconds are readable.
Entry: 1:57
